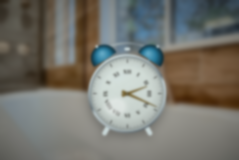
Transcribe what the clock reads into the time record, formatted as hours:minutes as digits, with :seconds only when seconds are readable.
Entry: 2:19
